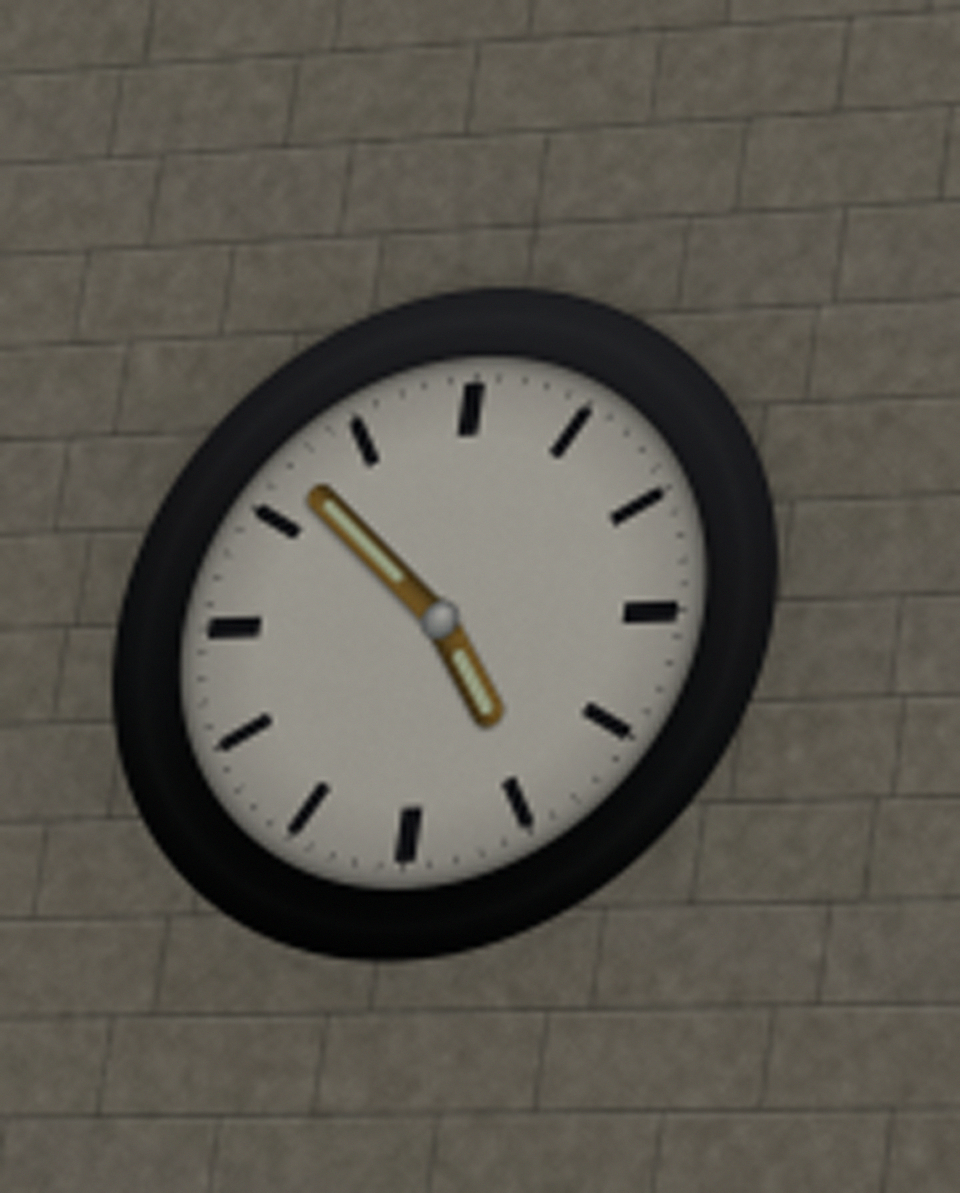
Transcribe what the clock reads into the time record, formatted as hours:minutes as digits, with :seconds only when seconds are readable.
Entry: 4:52
